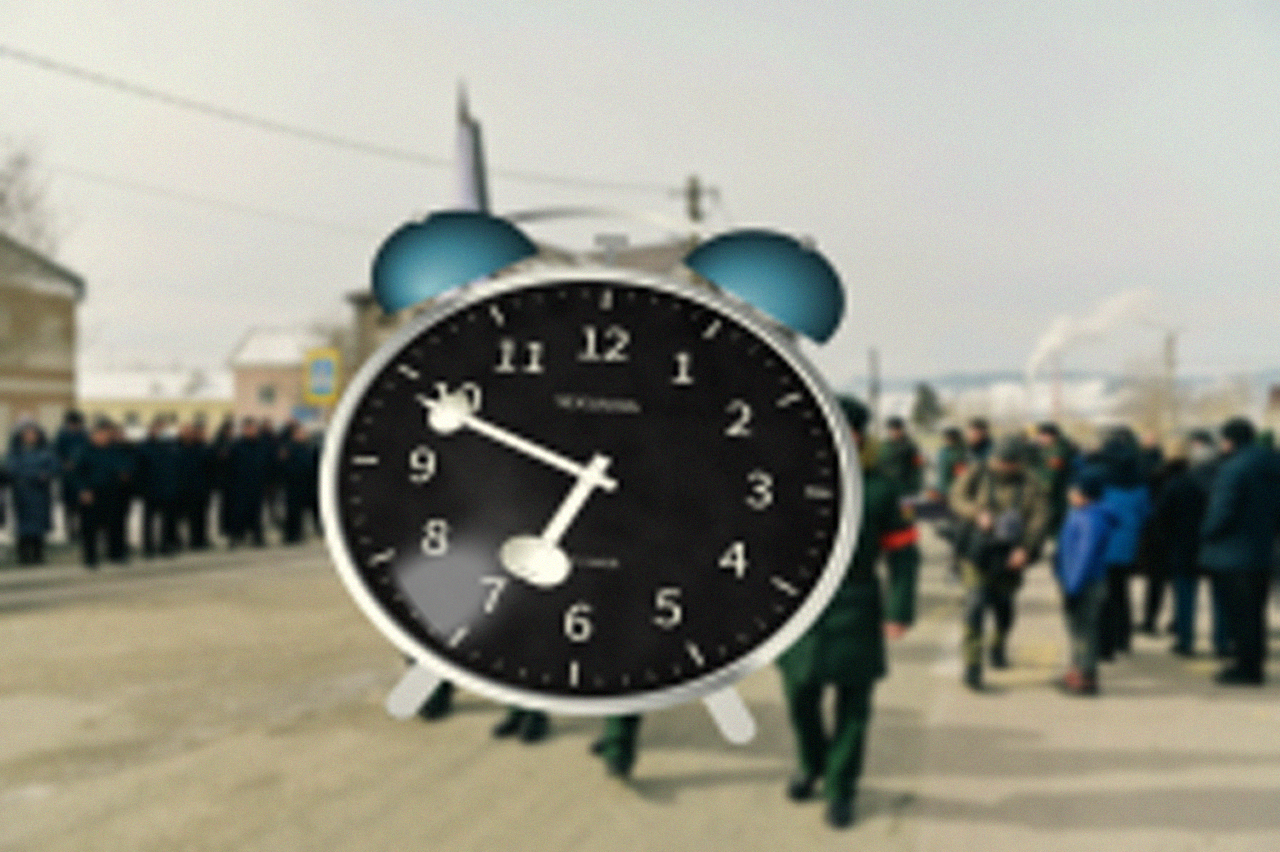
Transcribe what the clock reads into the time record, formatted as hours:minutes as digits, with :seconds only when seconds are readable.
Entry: 6:49
